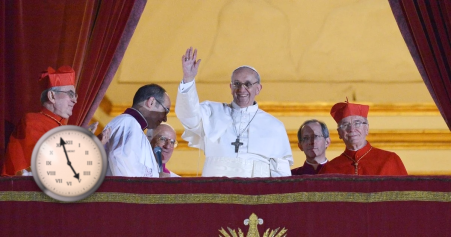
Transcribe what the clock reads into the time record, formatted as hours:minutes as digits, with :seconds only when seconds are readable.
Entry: 4:57
